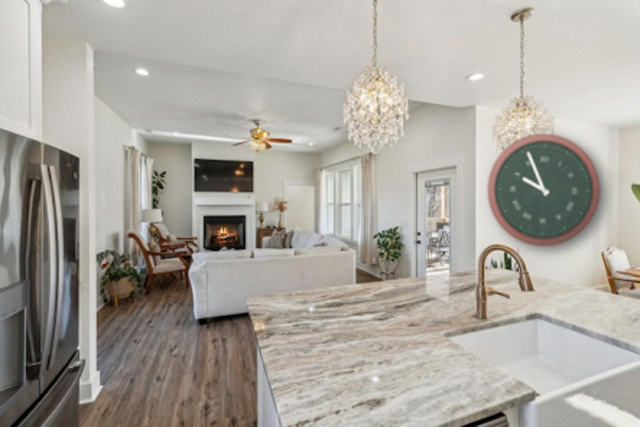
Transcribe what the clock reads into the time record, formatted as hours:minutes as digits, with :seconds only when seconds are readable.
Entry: 9:56
